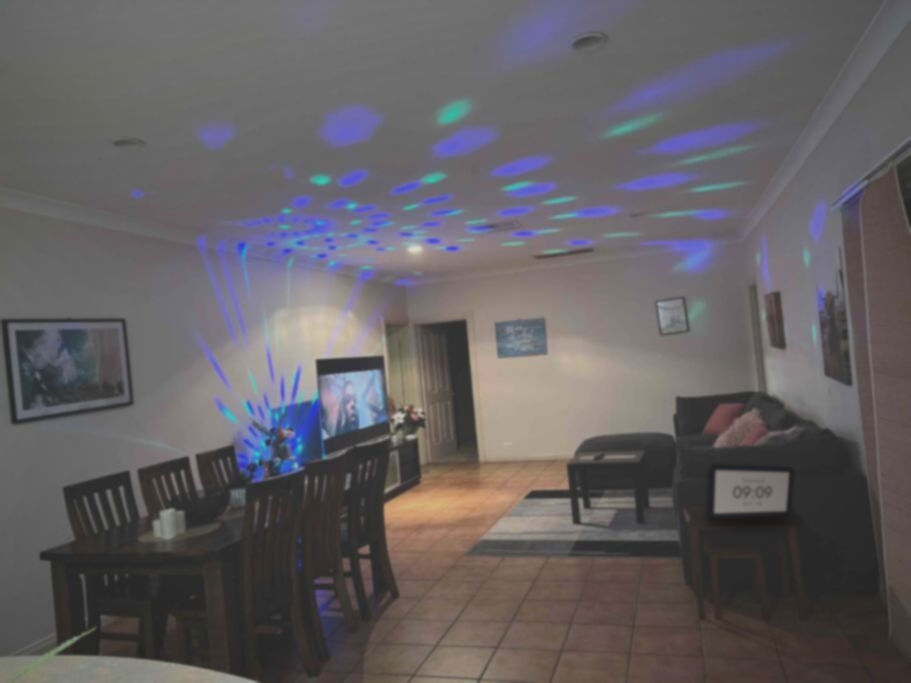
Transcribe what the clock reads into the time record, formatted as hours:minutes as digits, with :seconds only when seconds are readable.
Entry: 9:09
